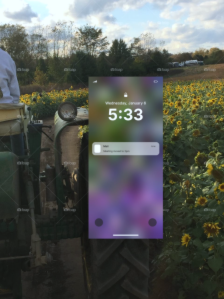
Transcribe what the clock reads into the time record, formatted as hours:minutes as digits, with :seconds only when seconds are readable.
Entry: 5:33
